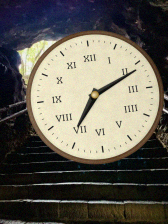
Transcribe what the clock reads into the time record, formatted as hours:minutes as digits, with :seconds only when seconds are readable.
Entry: 7:11
